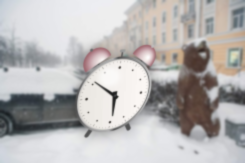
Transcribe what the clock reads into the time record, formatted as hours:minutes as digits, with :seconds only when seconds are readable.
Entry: 5:51
